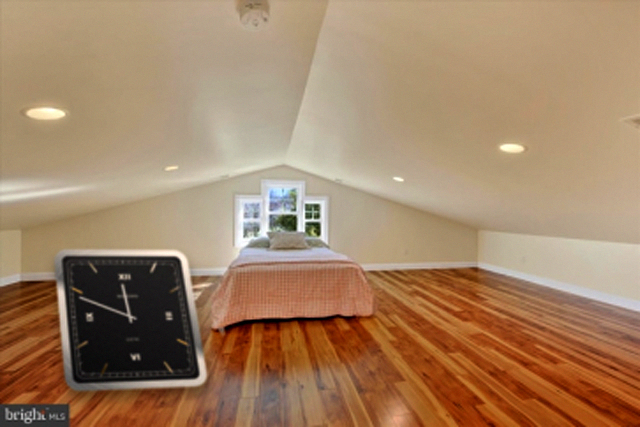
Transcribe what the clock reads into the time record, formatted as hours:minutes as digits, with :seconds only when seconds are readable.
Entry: 11:49
